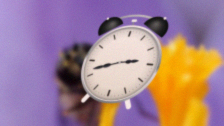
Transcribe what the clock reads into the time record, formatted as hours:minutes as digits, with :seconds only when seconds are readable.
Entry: 2:42
